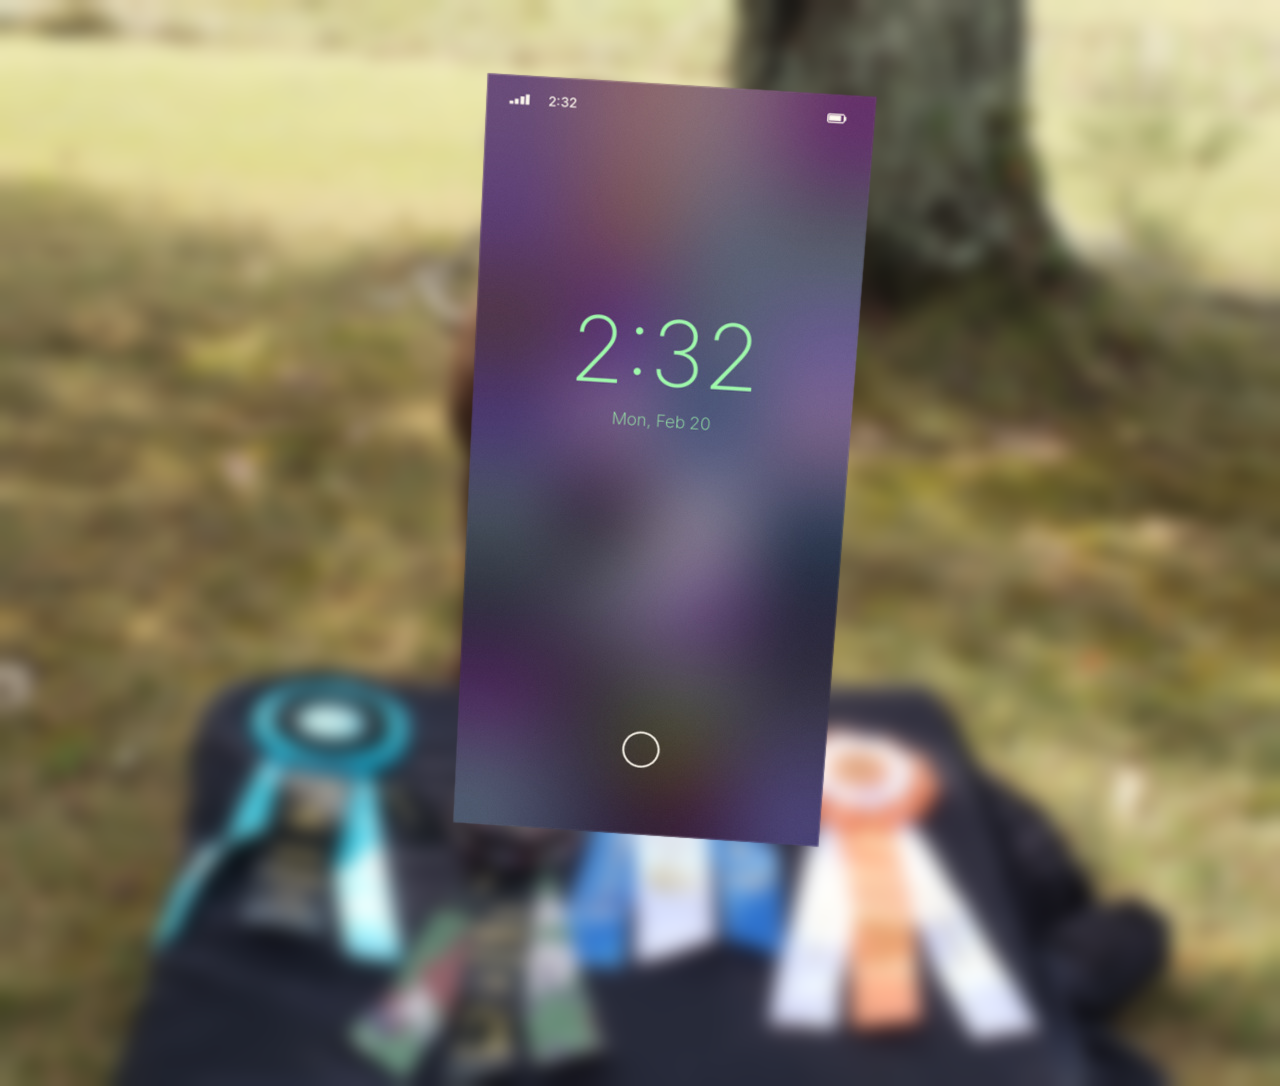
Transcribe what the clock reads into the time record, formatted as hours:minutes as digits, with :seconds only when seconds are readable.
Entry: 2:32
